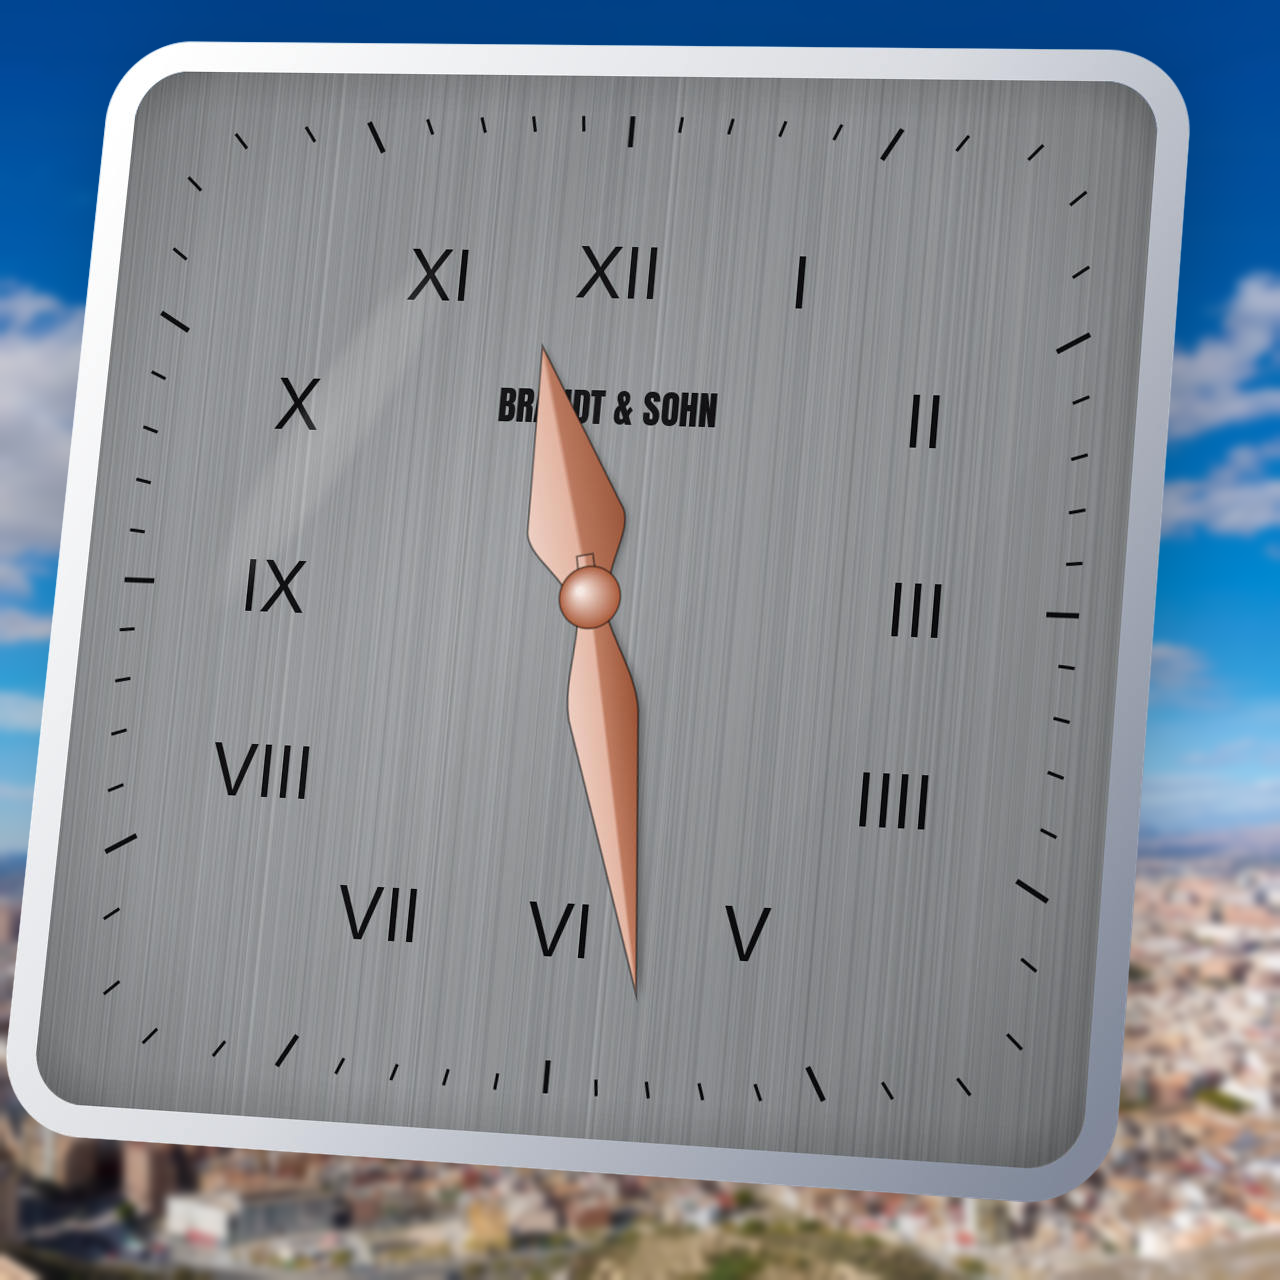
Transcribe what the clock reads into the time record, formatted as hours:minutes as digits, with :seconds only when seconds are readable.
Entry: 11:28
